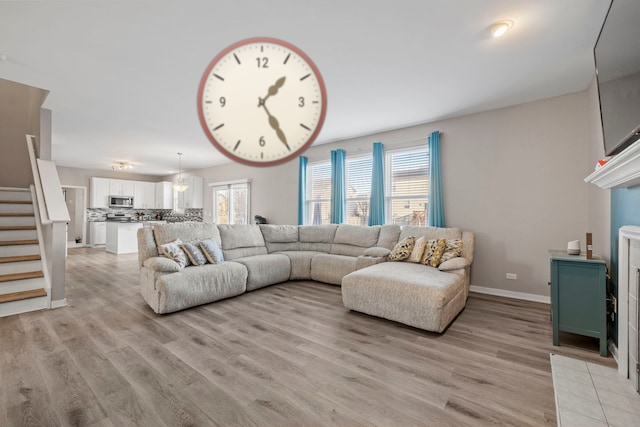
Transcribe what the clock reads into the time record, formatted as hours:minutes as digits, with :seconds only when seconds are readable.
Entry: 1:25
